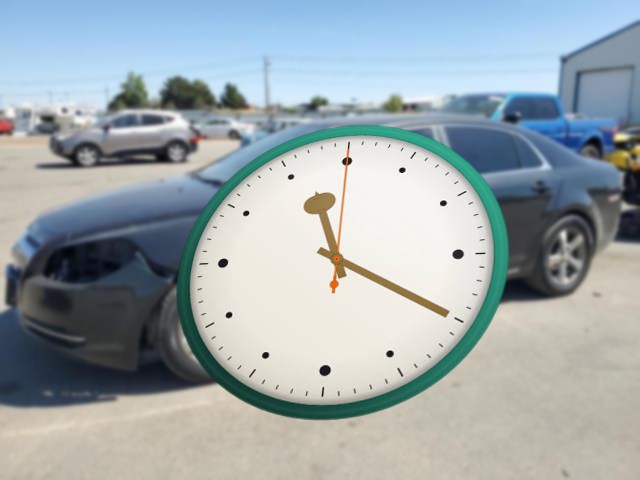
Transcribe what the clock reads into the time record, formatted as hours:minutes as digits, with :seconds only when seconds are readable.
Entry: 11:20:00
